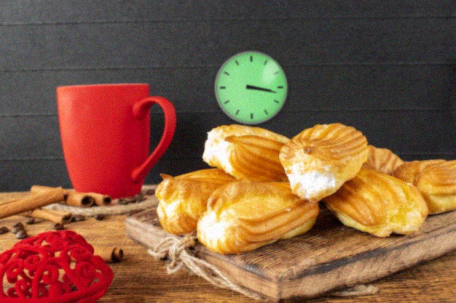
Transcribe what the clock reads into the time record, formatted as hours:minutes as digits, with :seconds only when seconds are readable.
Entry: 3:17
